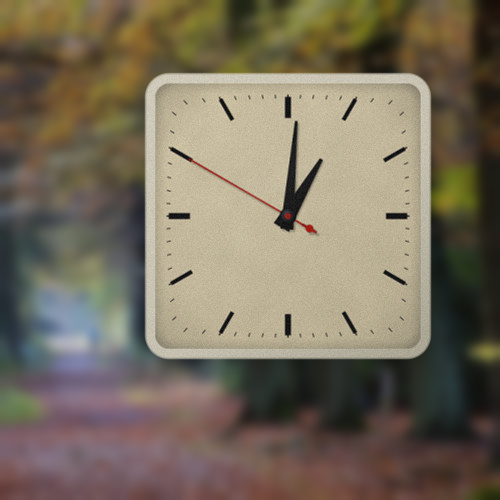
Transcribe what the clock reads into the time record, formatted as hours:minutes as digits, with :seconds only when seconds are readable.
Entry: 1:00:50
